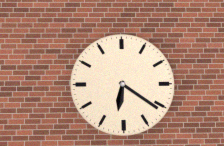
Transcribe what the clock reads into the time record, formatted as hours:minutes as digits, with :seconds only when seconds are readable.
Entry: 6:21
